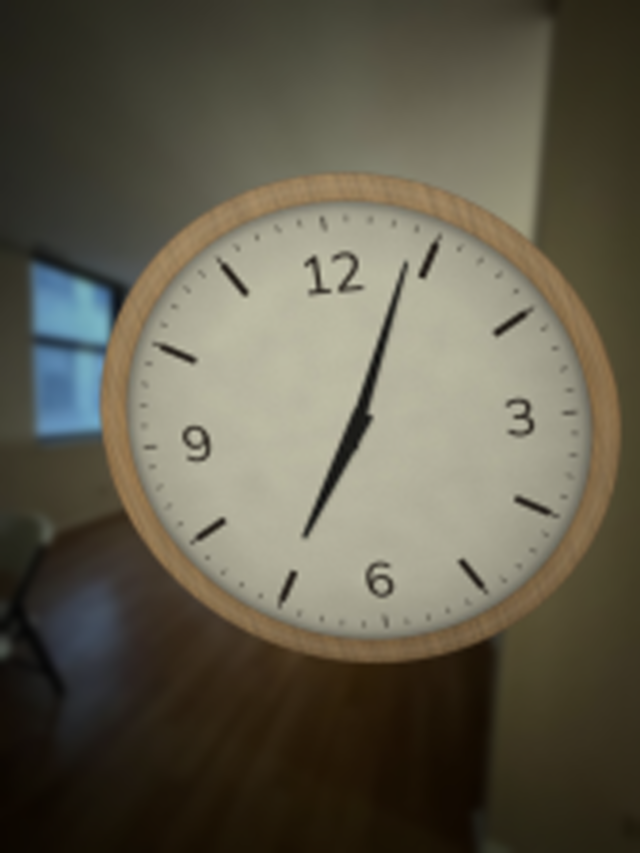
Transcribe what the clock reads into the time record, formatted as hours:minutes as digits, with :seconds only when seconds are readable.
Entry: 7:04
